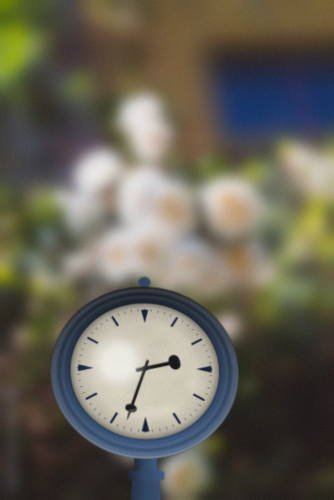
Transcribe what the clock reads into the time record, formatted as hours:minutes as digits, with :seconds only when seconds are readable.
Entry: 2:33
